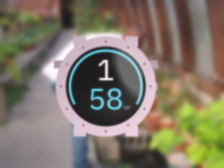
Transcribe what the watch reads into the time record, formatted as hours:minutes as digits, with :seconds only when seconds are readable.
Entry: 1:58
